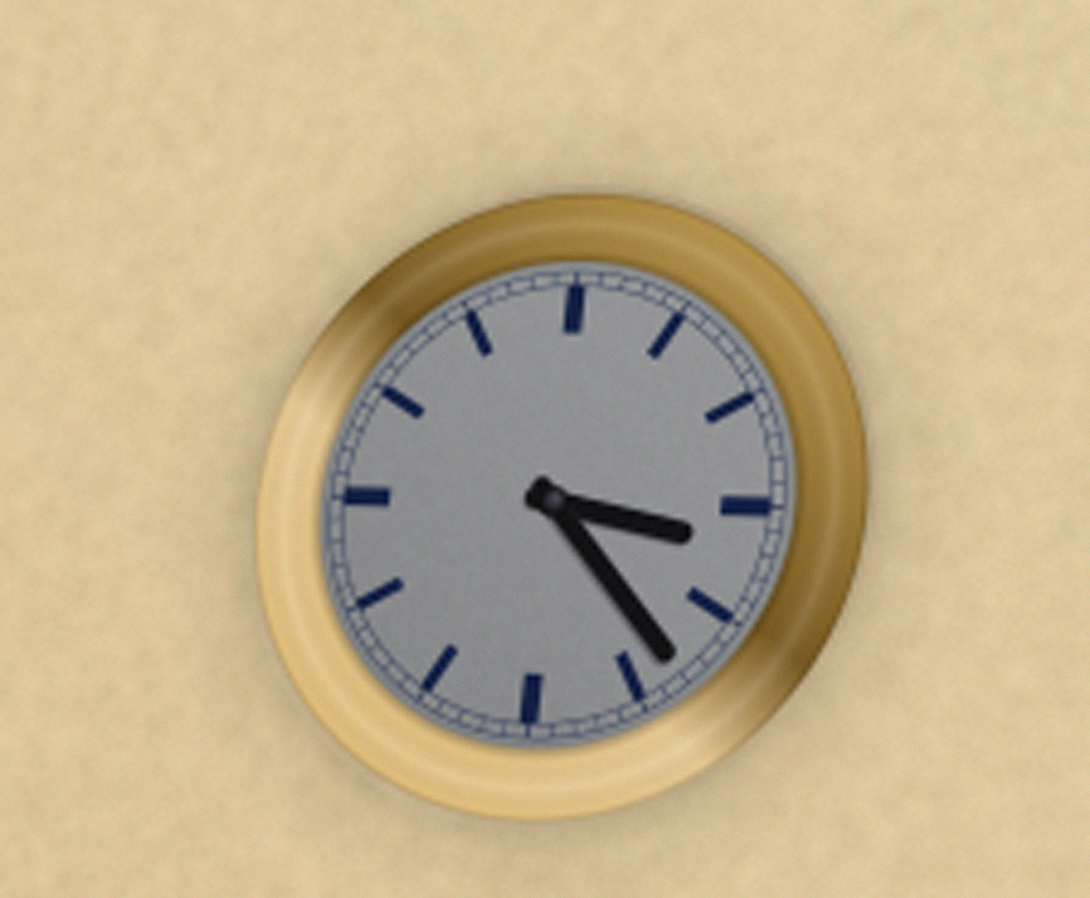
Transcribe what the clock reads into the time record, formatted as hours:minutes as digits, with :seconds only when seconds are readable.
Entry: 3:23
